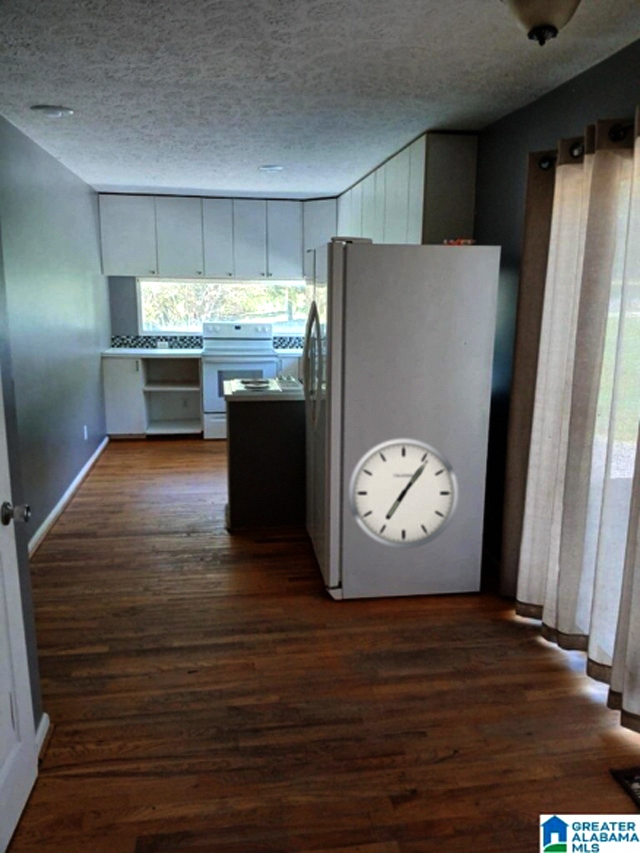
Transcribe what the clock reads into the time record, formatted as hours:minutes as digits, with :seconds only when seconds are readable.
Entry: 7:06
